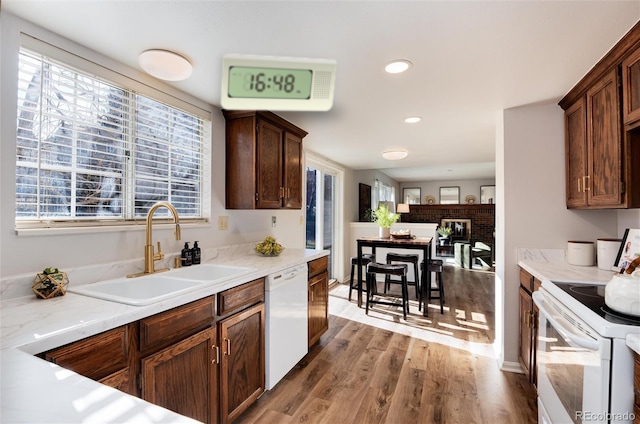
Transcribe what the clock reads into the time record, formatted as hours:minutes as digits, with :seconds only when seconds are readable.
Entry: 16:48
